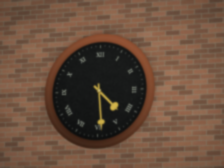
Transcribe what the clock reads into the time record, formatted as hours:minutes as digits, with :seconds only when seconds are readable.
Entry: 4:29
